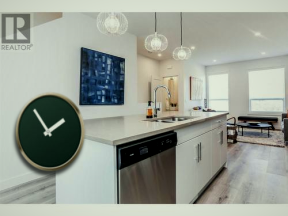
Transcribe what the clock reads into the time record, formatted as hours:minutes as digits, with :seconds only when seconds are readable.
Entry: 1:54
